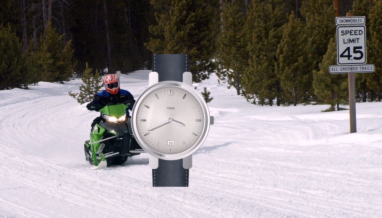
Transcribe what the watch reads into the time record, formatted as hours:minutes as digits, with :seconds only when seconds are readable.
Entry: 3:41
